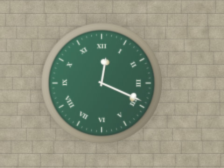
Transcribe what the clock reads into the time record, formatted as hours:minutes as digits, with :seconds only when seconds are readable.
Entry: 12:19
